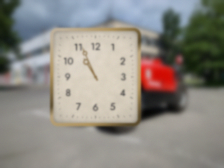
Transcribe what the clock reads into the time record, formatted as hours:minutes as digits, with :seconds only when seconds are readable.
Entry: 10:56
